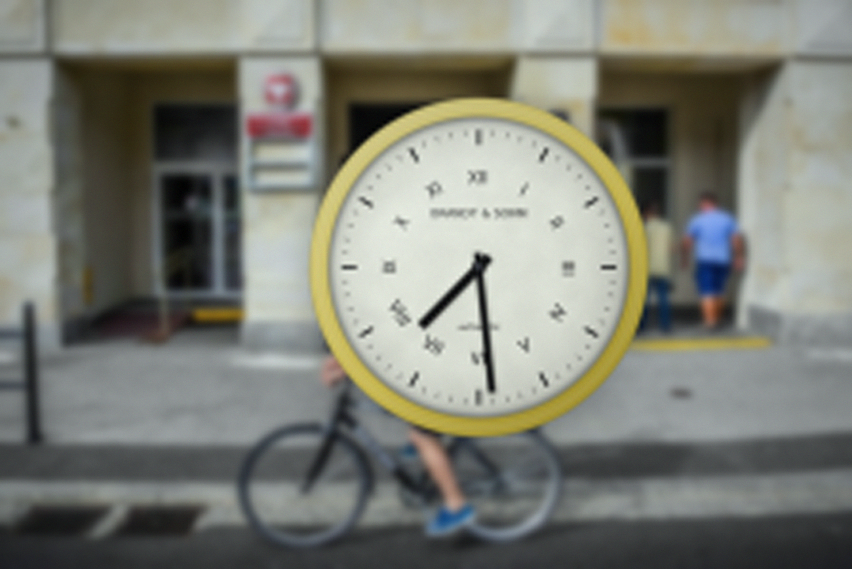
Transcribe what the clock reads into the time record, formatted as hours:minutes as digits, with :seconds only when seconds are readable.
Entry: 7:29
